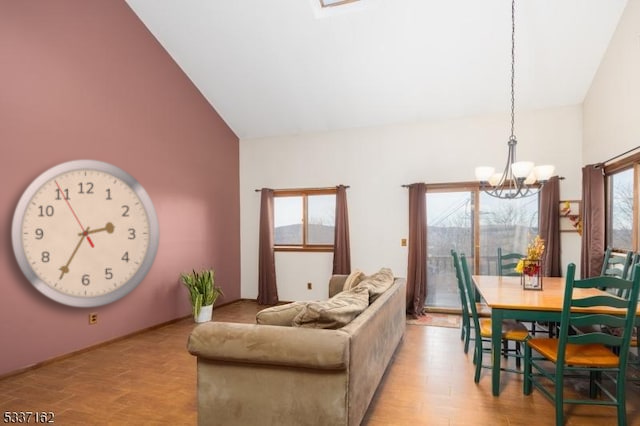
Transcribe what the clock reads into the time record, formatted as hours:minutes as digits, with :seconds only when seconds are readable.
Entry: 2:34:55
